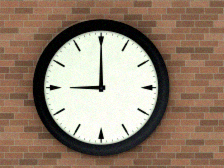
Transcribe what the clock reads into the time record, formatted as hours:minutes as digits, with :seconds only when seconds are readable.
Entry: 9:00
